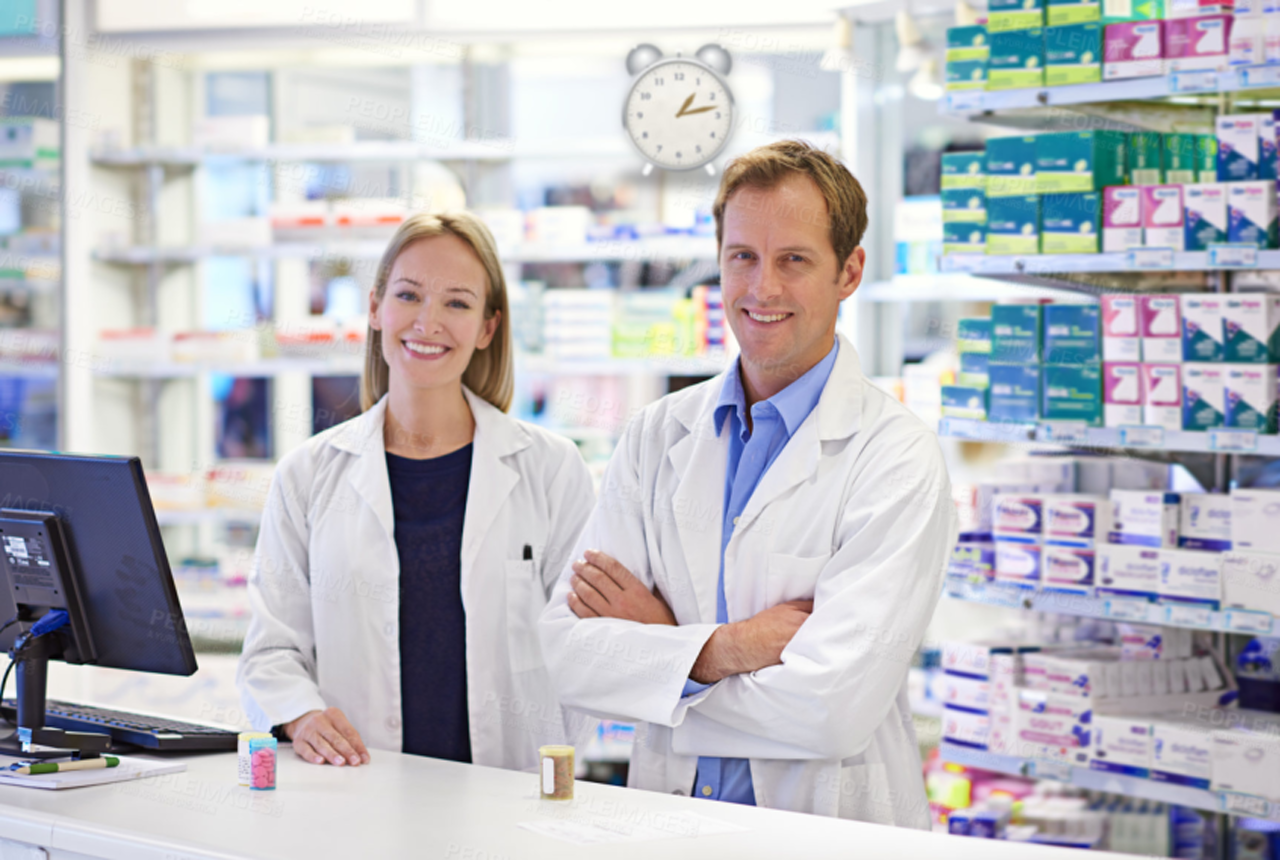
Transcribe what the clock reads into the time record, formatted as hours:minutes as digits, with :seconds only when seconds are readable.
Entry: 1:13
